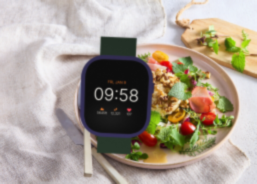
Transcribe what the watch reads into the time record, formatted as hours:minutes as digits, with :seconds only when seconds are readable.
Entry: 9:58
